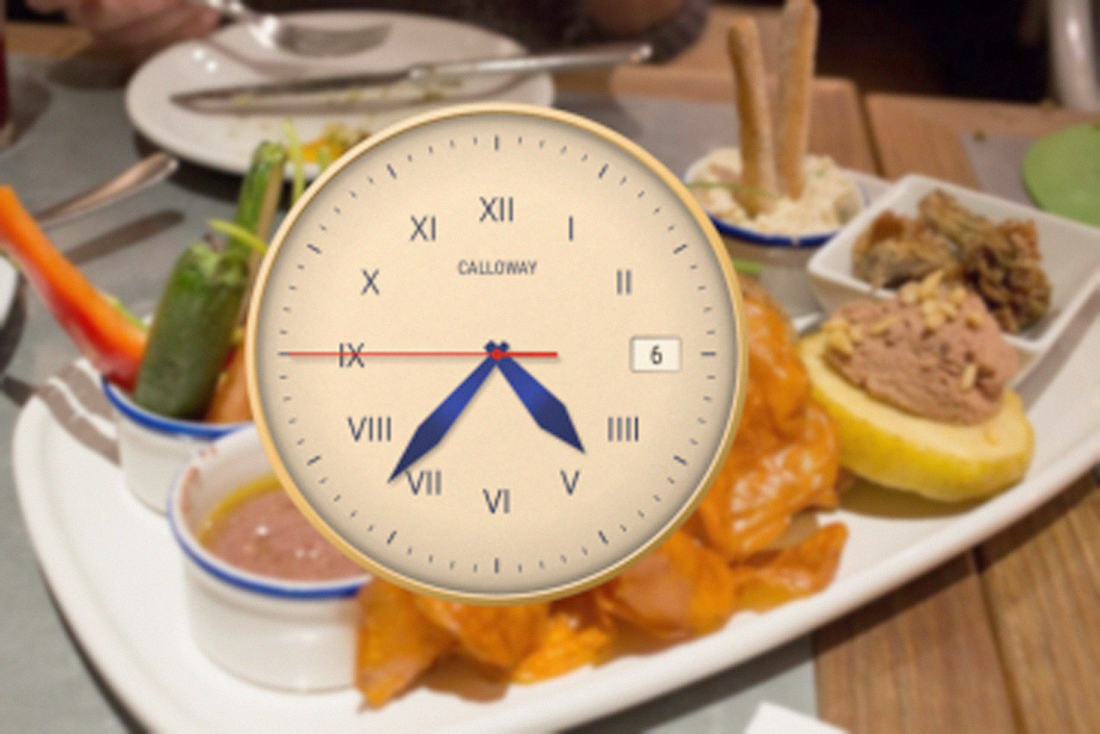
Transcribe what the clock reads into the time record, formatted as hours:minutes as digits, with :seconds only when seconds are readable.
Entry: 4:36:45
